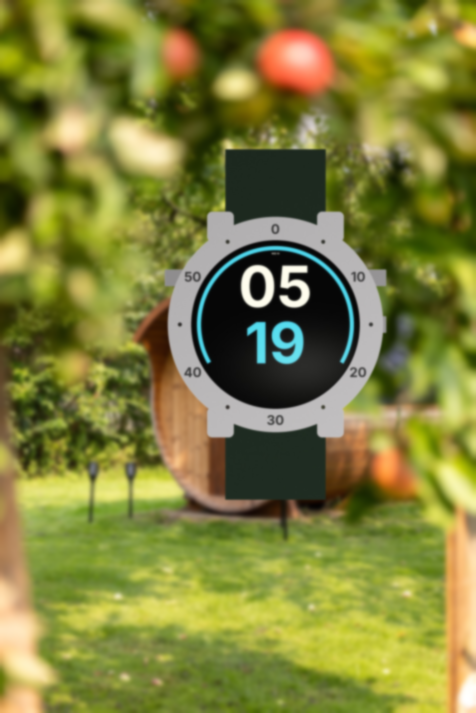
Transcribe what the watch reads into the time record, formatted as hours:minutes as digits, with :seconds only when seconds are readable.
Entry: 5:19
